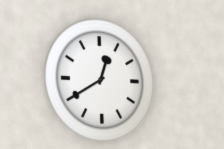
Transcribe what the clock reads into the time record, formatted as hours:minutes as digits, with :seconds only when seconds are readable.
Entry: 12:40
